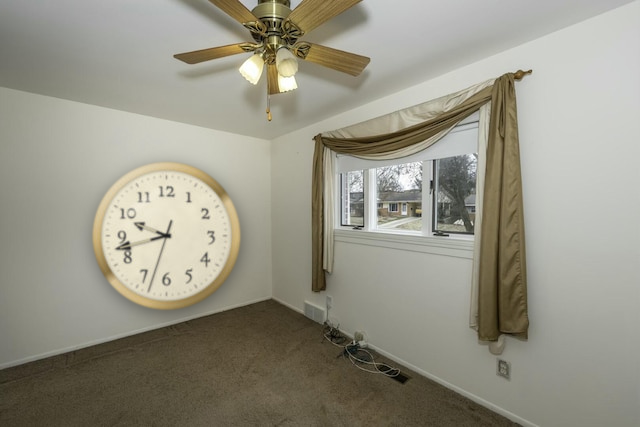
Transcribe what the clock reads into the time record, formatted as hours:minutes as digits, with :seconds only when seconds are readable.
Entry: 9:42:33
